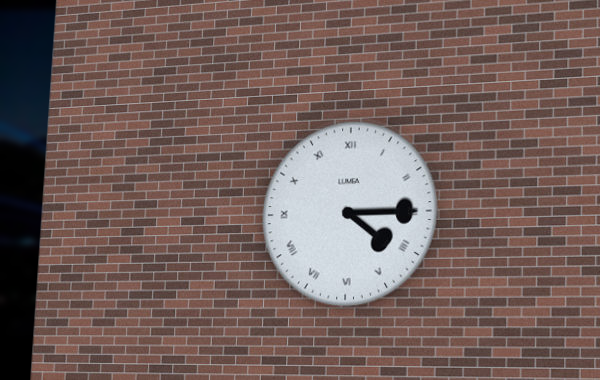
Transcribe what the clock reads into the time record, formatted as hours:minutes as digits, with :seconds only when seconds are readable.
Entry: 4:15
